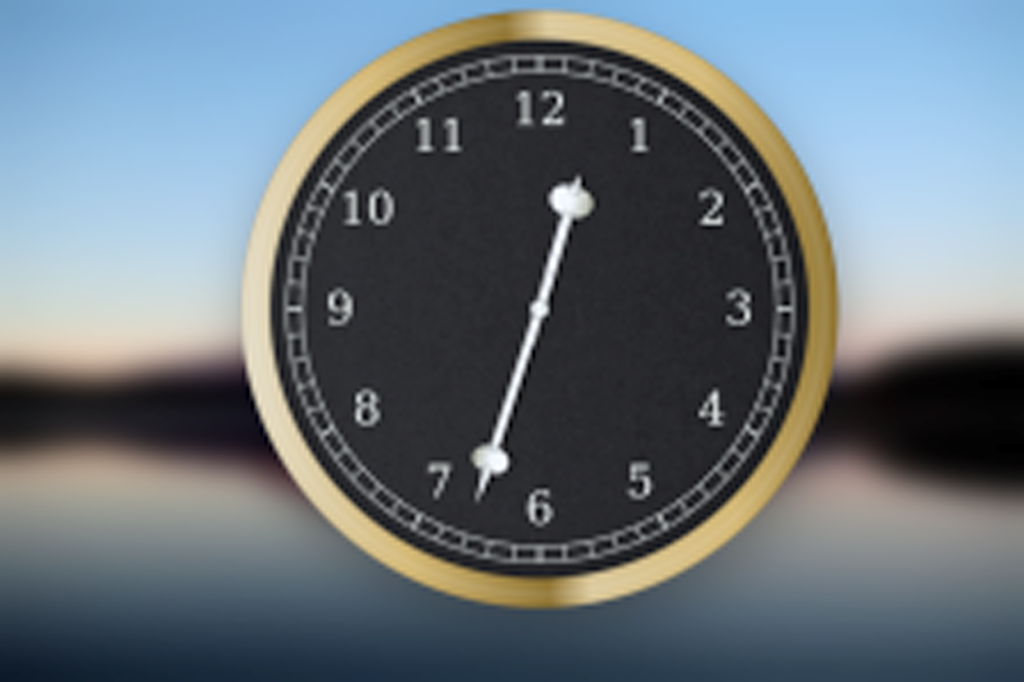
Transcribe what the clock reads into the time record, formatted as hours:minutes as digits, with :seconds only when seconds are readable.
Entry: 12:33
